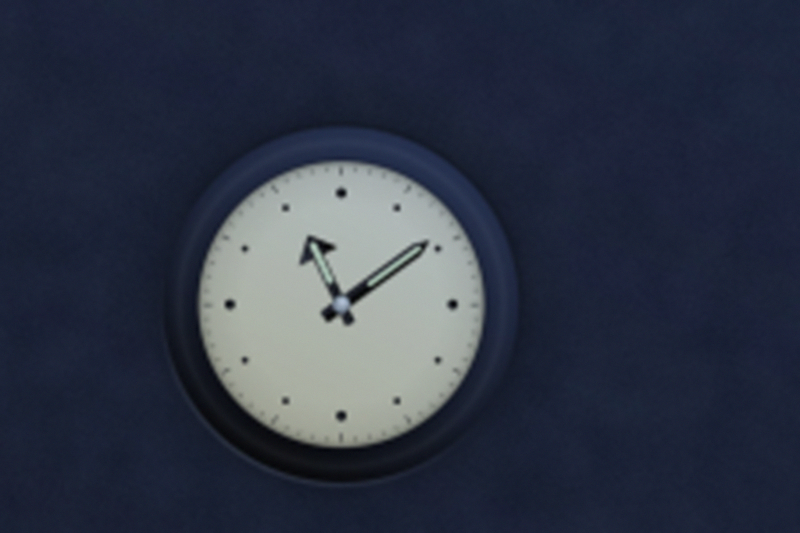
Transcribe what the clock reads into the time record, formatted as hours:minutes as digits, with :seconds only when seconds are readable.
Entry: 11:09
